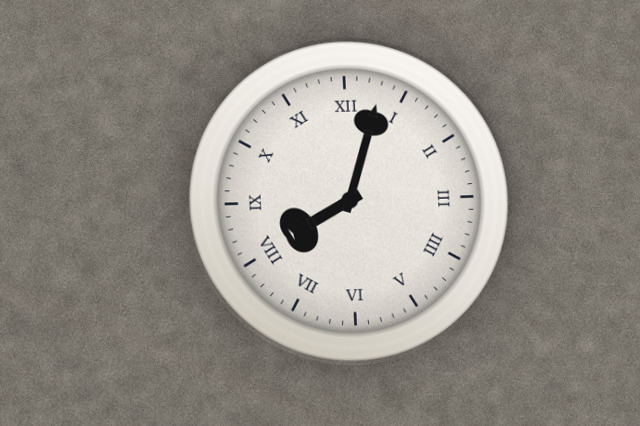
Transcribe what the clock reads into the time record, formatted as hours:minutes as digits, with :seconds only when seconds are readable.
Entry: 8:03
